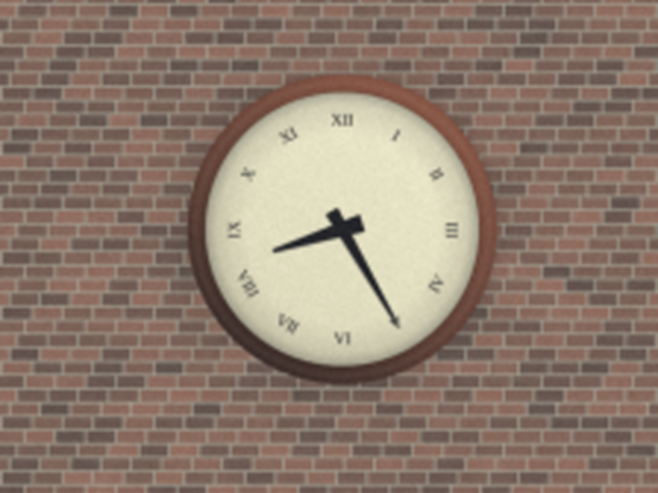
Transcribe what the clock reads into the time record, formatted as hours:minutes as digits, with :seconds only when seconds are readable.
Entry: 8:25
